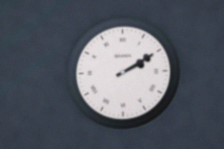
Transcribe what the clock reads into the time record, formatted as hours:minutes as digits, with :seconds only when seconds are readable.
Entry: 2:10
